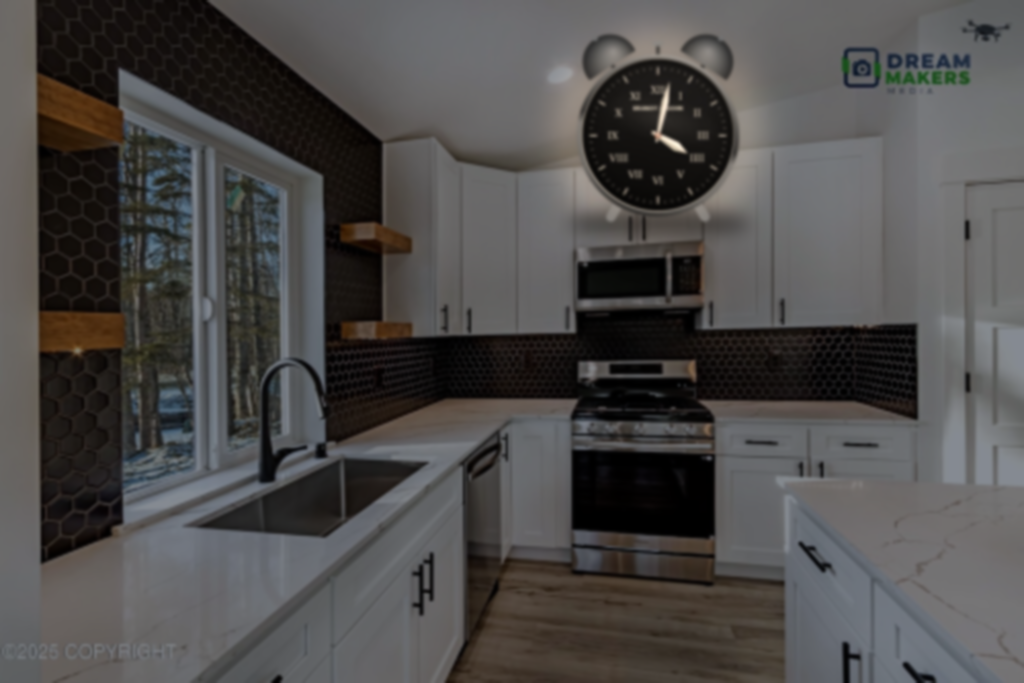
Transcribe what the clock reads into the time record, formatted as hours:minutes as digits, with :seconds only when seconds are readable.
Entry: 4:02
